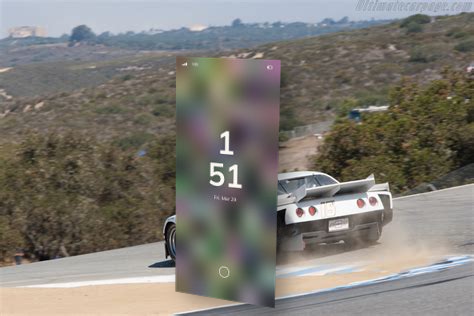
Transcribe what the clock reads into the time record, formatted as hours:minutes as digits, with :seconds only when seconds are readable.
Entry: 1:51
